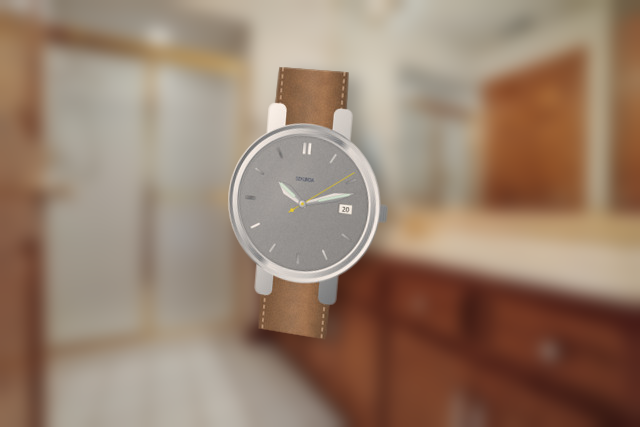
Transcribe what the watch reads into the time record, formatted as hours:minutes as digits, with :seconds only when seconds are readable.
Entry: 10:12:09
